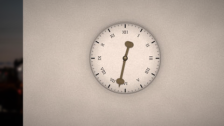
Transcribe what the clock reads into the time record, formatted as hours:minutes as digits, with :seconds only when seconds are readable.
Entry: 12:32
